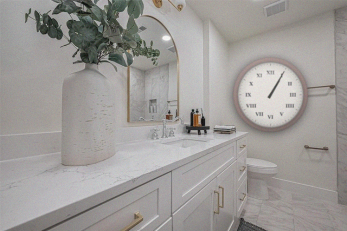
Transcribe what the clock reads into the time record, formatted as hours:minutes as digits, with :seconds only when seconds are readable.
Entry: 1:05
